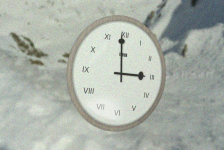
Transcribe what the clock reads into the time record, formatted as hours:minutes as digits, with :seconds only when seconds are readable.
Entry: 2:59
